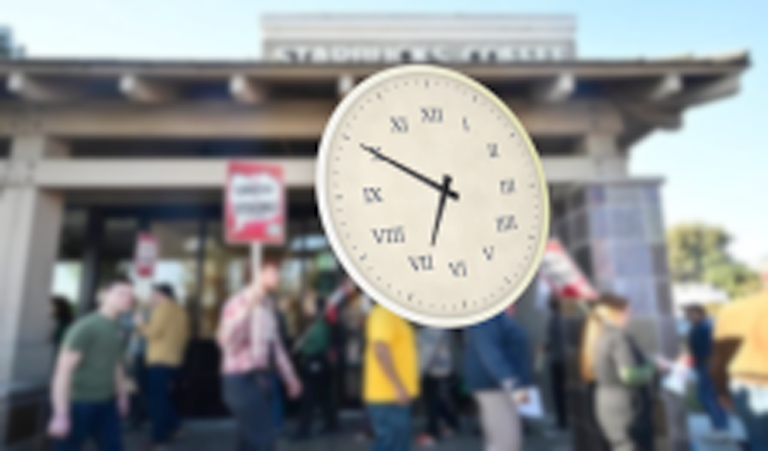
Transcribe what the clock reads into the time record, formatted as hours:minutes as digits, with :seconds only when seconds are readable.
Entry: 6:50
